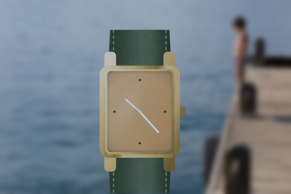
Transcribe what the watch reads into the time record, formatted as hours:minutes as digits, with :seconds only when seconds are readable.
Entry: 10:23
